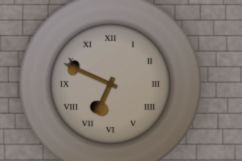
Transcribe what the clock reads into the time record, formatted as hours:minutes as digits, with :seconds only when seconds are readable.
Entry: 6:49
